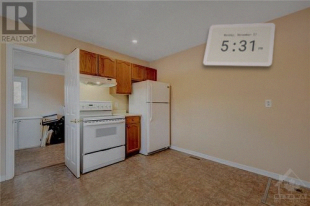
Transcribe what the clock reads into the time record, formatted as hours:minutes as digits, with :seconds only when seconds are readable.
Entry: 5:31
